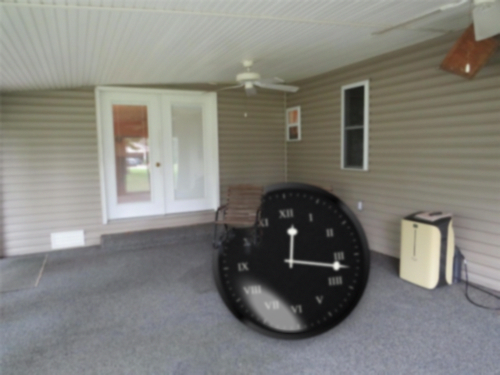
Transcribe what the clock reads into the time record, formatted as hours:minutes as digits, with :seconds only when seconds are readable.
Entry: 12:17
